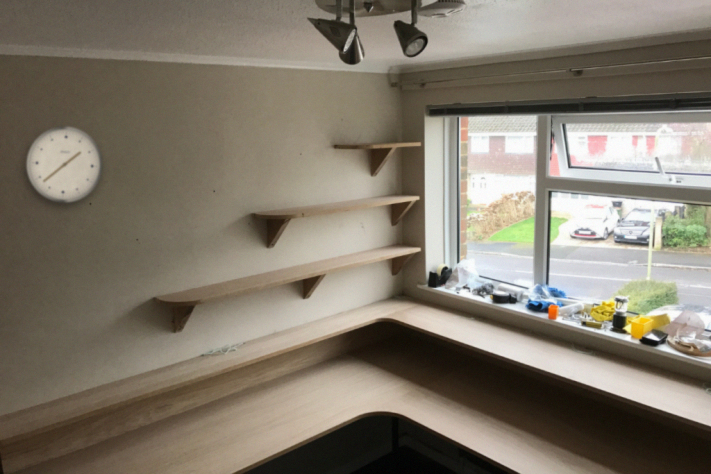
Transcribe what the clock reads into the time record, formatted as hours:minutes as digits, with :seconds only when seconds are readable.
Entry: 1:38
